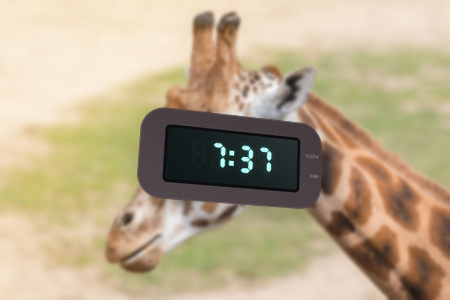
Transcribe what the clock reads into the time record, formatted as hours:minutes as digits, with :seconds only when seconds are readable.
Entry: 7:37
